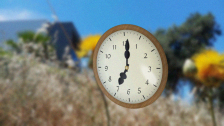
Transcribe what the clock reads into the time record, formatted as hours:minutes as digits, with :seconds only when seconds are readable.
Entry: 7:01
